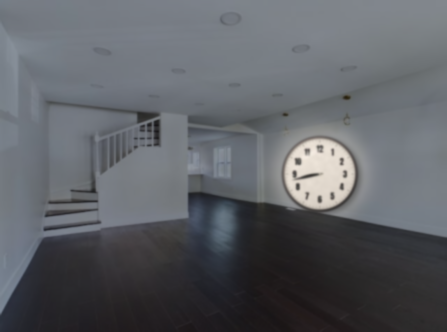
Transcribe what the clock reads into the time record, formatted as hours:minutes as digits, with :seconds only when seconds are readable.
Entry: 8:43
